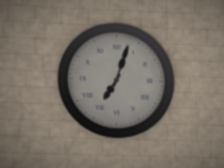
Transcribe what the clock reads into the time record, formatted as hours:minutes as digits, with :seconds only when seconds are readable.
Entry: 7:03
